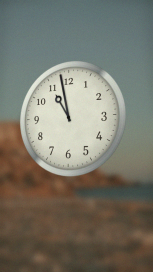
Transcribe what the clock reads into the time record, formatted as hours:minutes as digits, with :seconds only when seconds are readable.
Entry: 10:58
